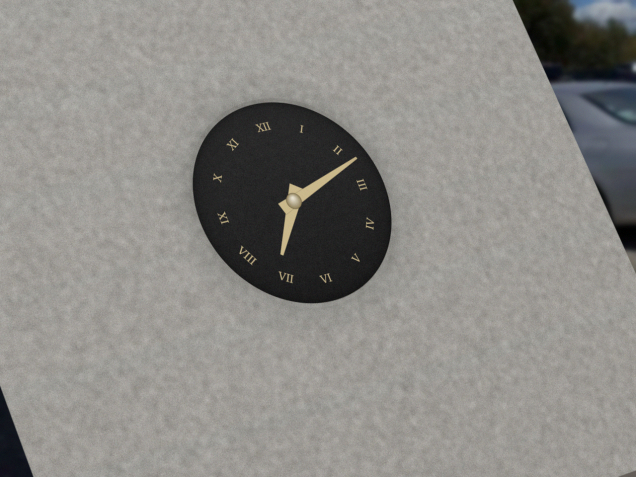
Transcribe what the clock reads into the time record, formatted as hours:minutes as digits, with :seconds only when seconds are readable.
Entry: 7:12
